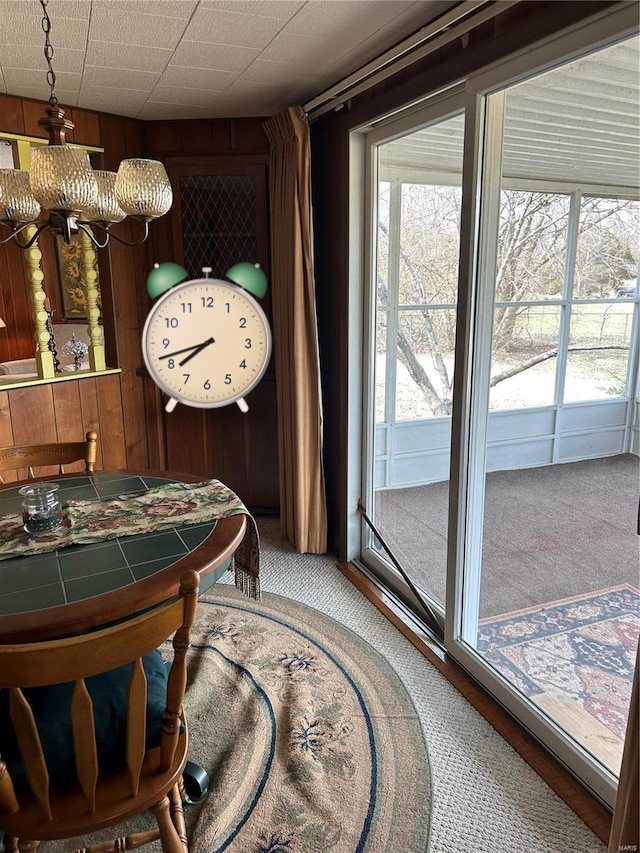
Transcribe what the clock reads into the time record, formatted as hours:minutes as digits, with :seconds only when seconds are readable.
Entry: 7:42
